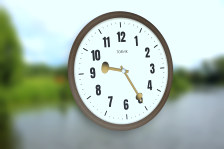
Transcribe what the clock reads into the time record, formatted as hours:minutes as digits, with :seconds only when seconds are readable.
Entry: 9:25
